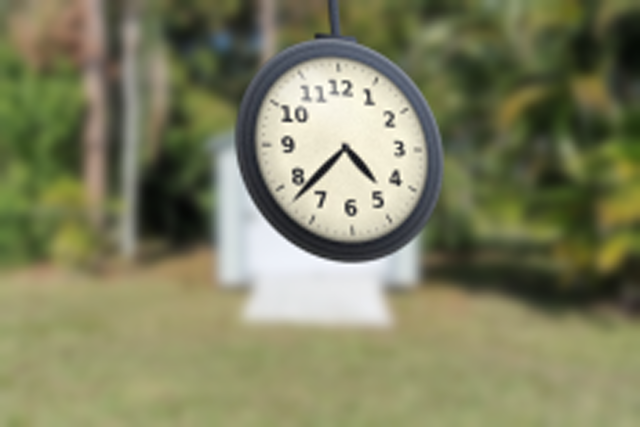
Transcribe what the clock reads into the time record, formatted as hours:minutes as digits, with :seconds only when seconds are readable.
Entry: 4:38
